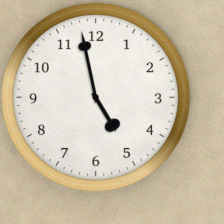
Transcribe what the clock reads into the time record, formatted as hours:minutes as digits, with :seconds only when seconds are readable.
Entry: 4:58
